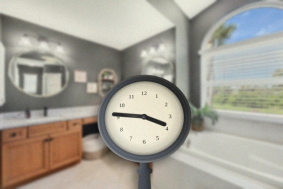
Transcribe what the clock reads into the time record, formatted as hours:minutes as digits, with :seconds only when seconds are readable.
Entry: 3:46
